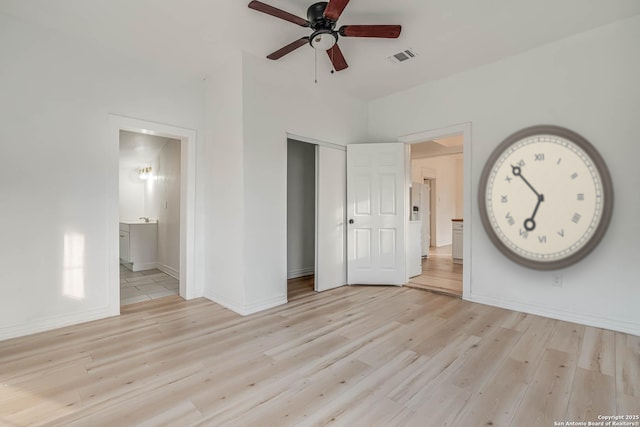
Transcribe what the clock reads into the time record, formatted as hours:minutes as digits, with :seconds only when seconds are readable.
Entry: 6:53
